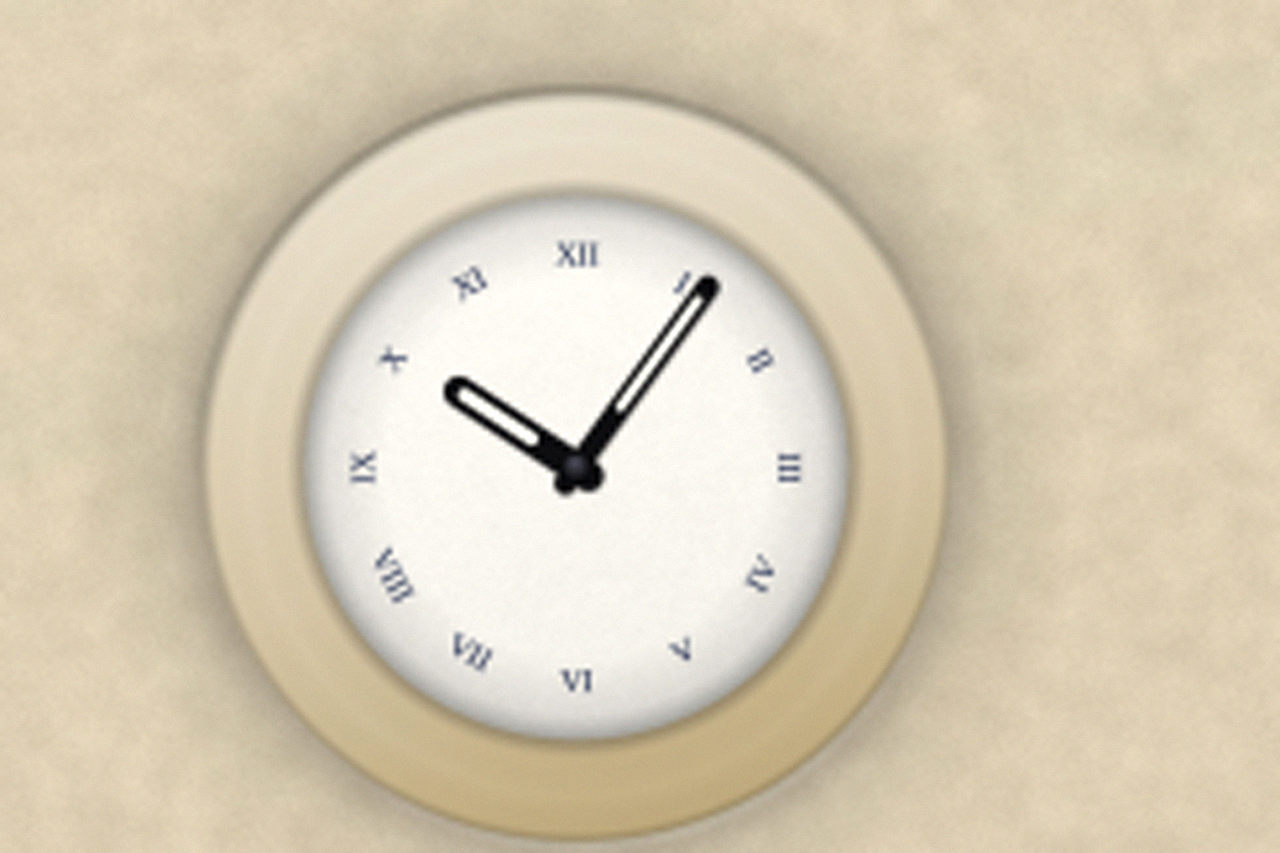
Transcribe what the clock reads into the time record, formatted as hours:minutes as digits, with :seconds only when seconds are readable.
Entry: 10:06
